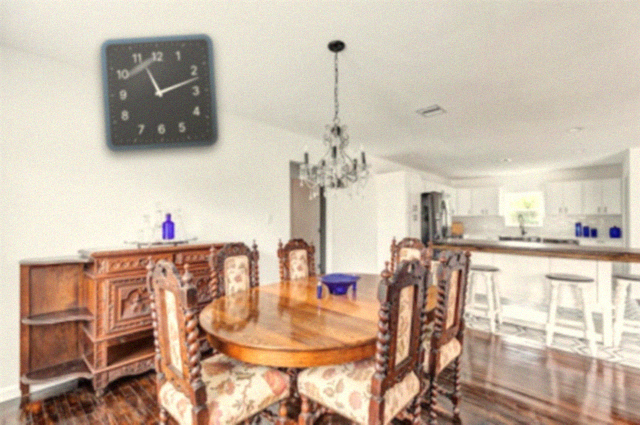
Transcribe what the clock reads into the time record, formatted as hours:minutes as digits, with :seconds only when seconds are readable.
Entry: 11:12
